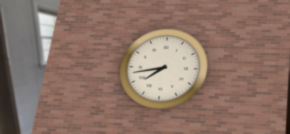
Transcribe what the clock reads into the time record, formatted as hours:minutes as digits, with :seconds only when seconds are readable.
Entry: 7:43
